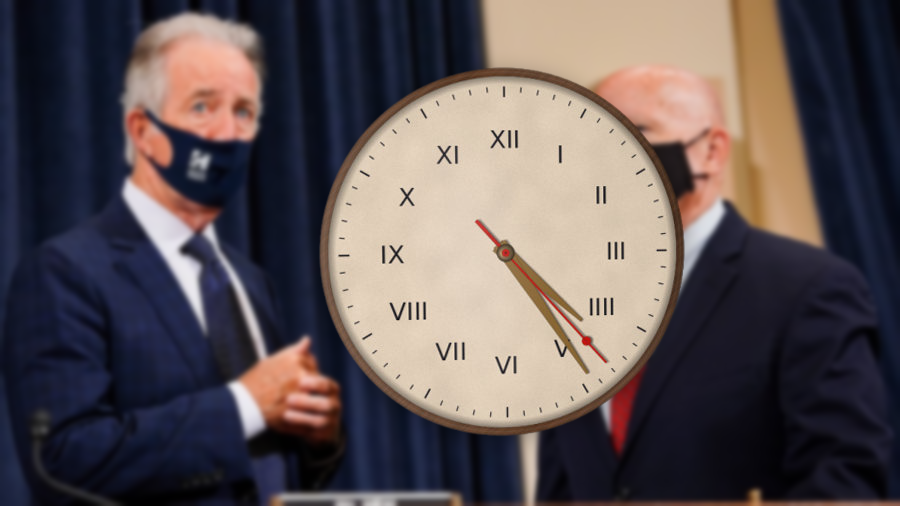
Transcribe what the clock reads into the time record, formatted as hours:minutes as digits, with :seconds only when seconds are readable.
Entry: 4:24:23
